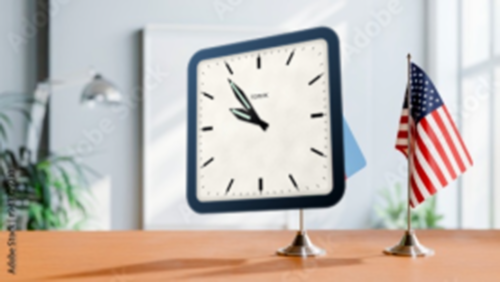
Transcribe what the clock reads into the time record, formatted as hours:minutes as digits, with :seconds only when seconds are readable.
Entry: 9:54
